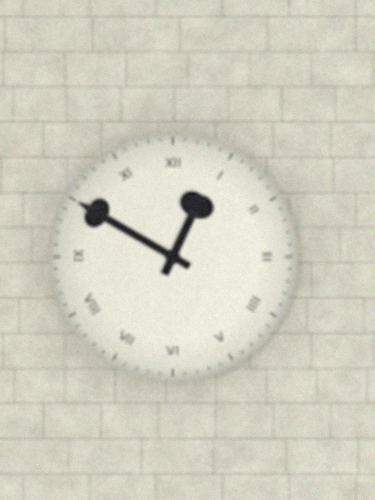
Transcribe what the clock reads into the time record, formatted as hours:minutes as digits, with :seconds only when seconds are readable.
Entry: 12:50
